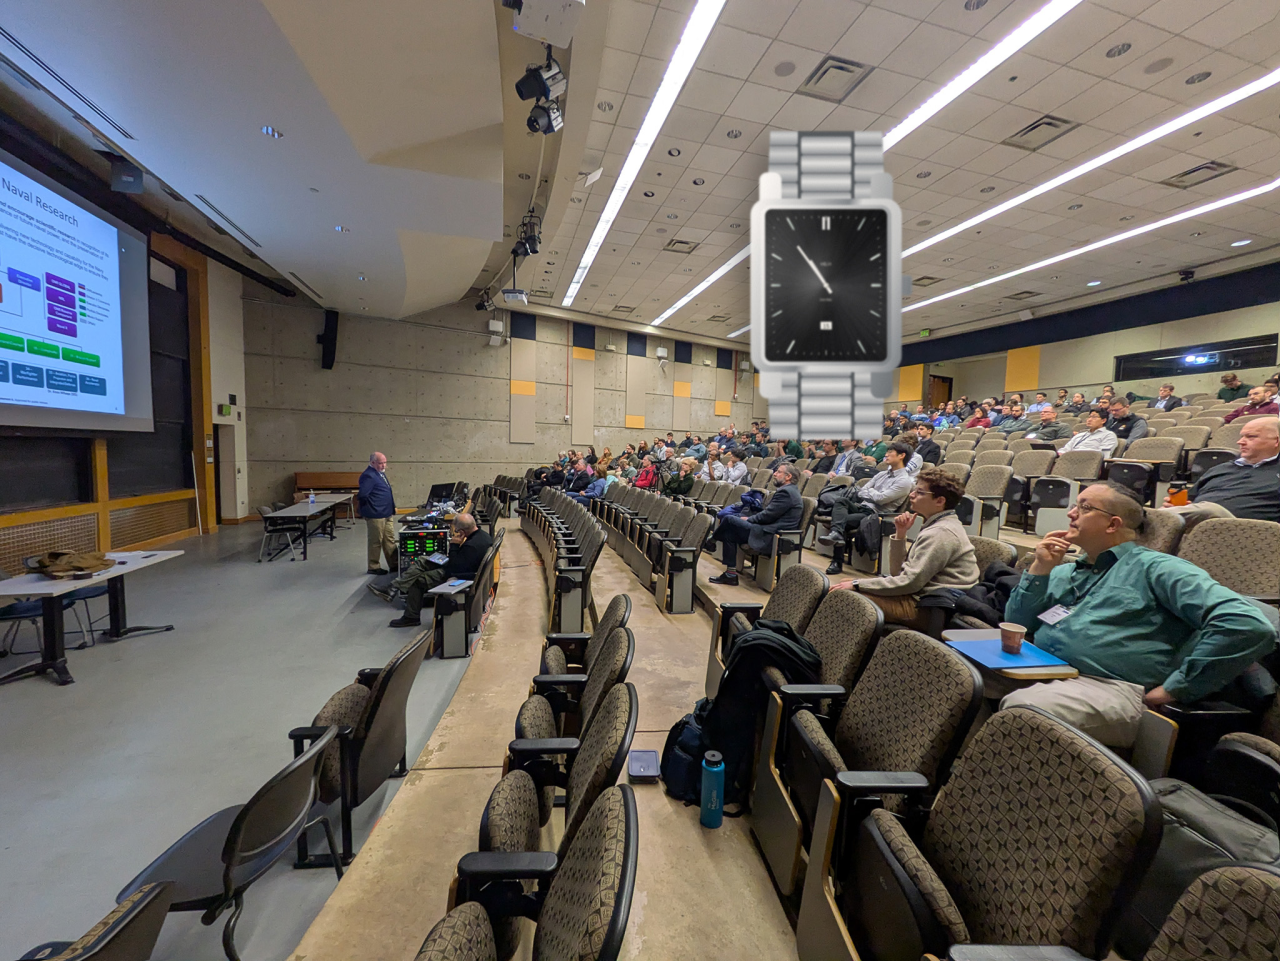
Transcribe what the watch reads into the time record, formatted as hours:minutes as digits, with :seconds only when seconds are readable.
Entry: 10:54
